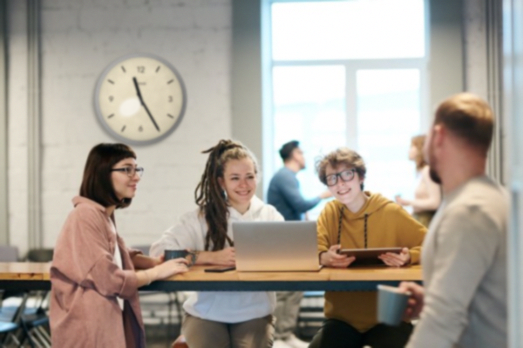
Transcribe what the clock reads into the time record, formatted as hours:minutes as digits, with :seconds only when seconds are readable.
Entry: 11:25
